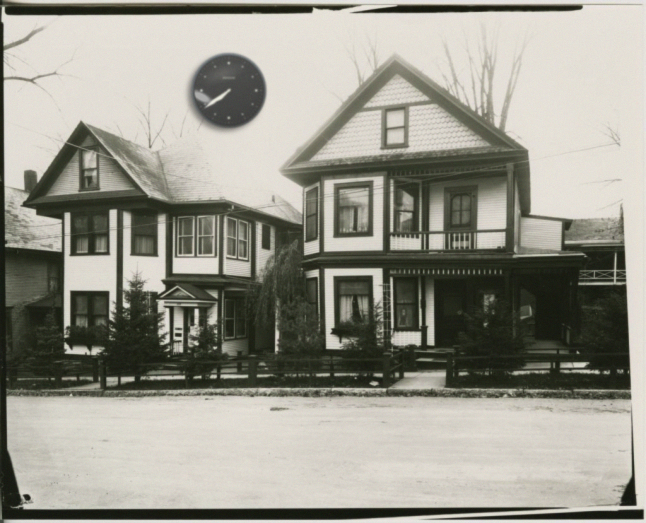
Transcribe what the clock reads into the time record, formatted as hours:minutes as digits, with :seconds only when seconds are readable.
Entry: 7:39
